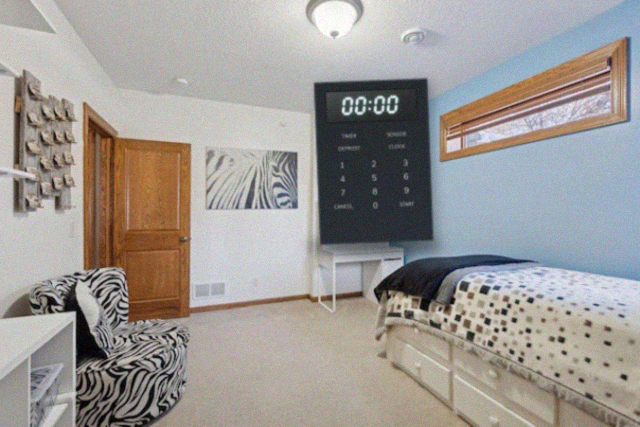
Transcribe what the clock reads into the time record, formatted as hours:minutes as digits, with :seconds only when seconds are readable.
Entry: 0:00
